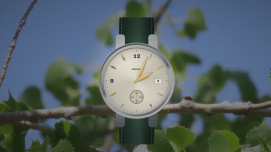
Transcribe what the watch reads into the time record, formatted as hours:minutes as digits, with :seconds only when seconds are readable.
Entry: 2:04
